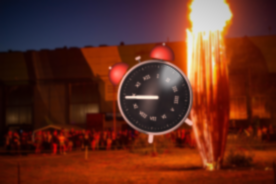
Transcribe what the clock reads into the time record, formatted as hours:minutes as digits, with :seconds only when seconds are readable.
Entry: 9:49
